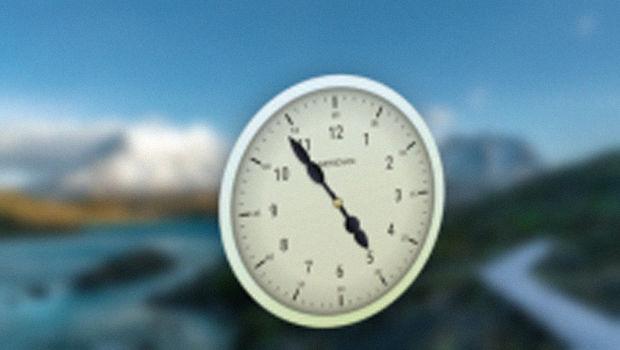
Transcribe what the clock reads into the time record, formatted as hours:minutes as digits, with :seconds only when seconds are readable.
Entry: 4:54
